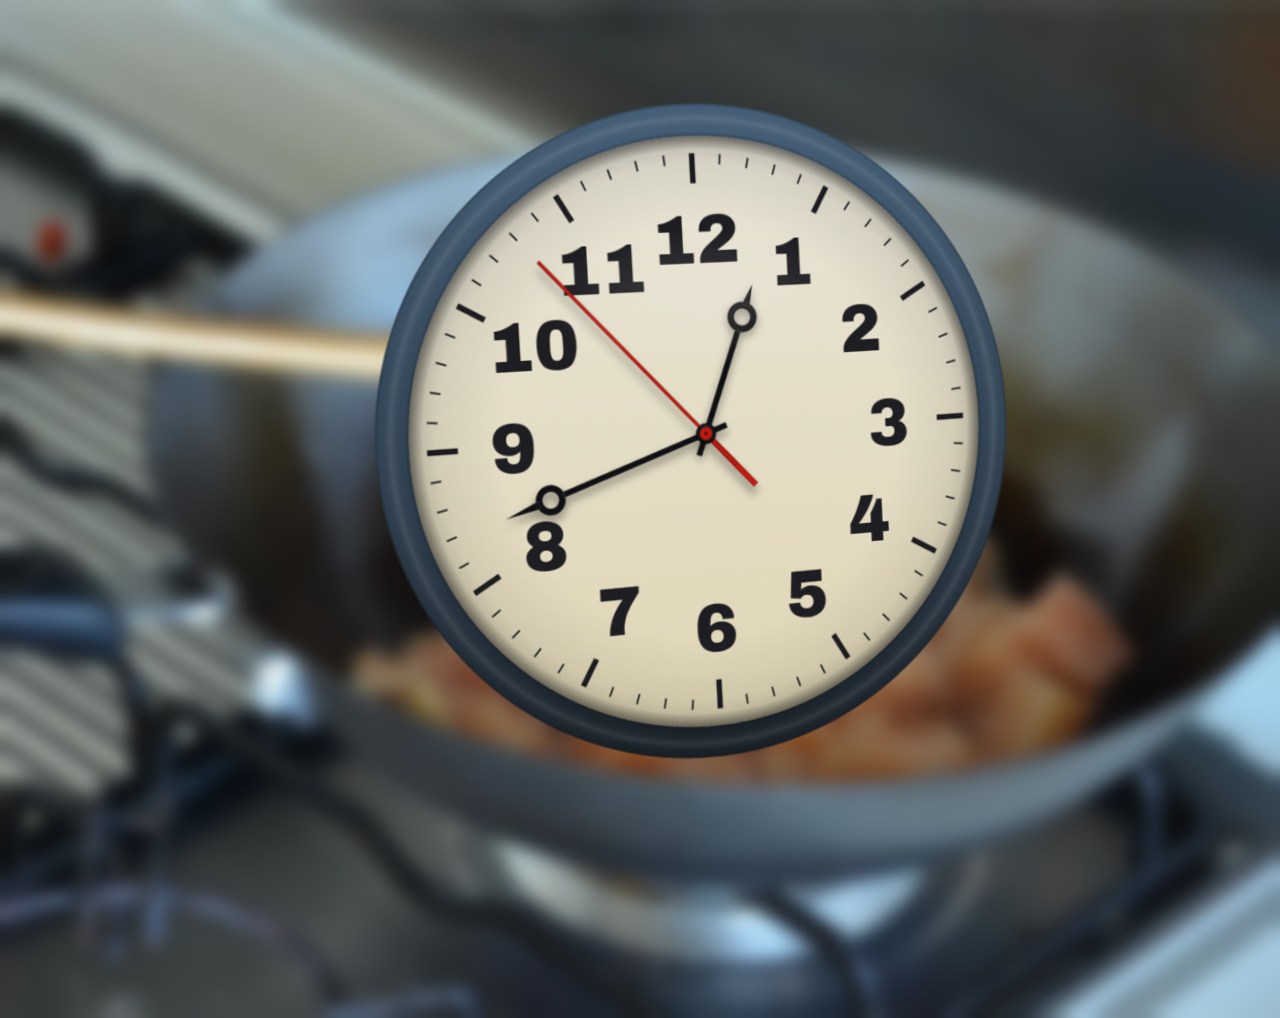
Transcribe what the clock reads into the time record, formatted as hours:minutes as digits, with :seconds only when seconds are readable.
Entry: 12:41:53
